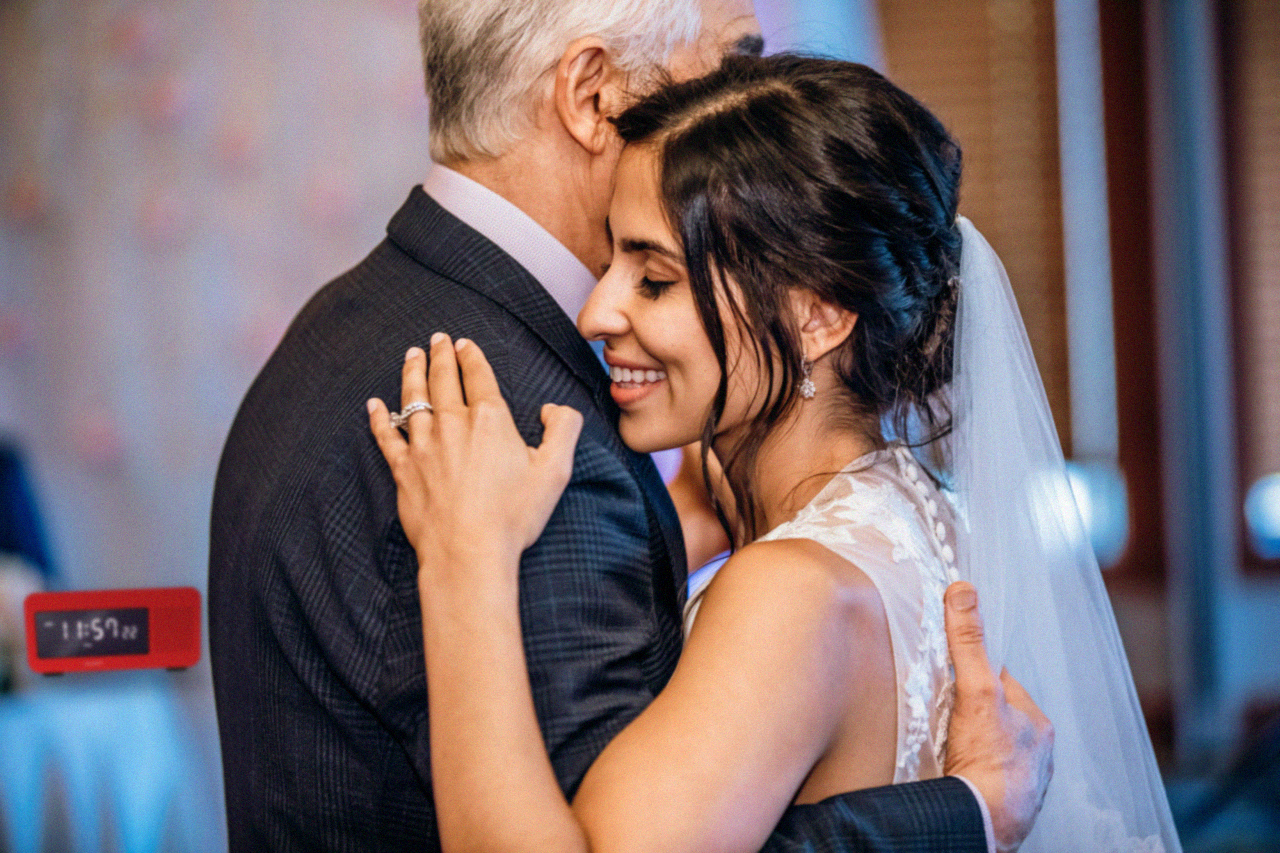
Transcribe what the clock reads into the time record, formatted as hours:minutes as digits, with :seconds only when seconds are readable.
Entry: 11:57
